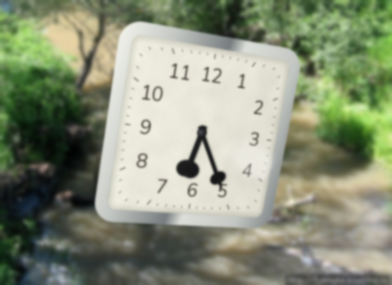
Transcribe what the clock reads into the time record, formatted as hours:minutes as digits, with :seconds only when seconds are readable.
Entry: 6:25
